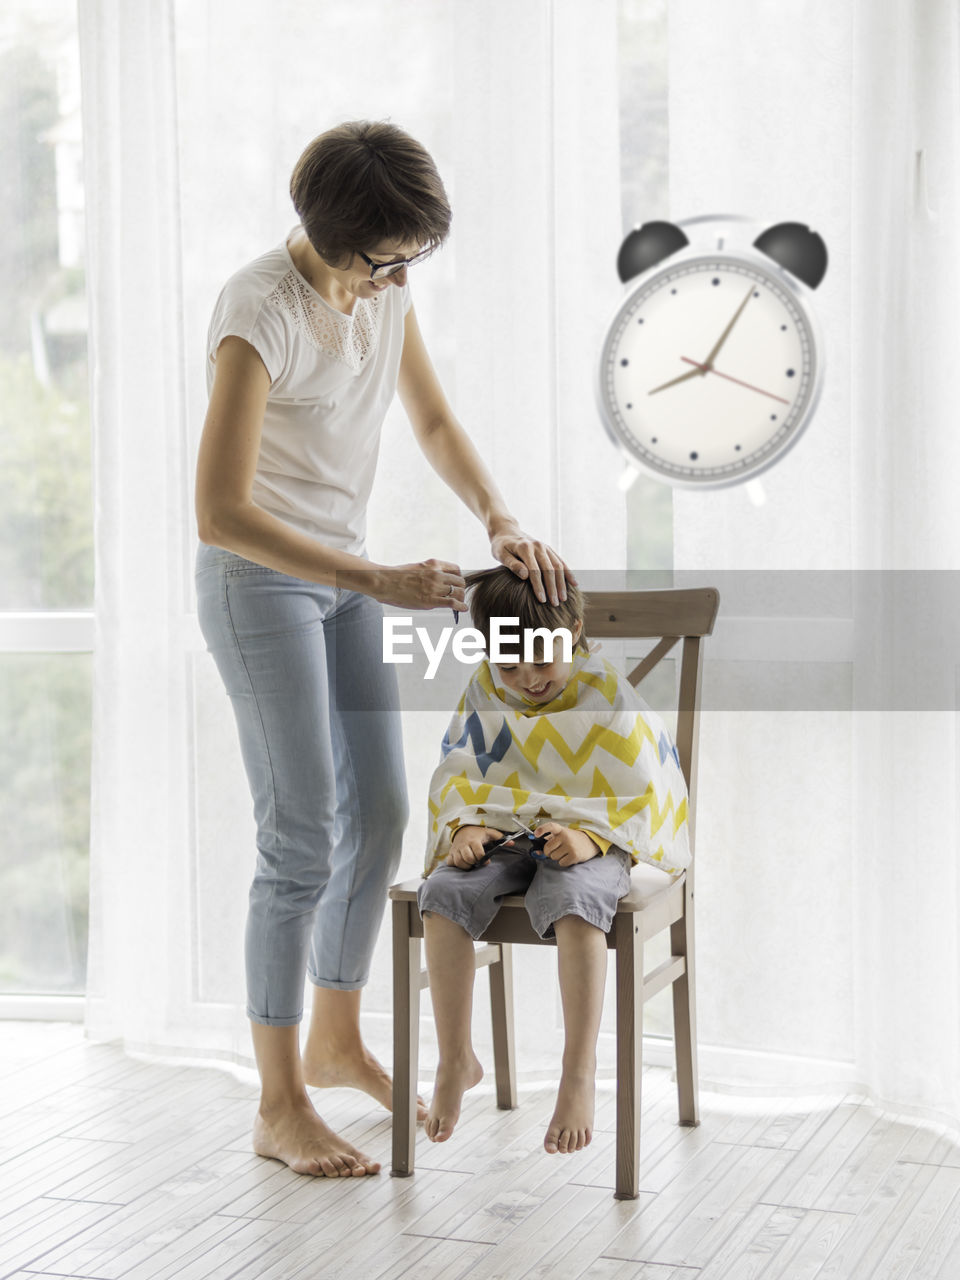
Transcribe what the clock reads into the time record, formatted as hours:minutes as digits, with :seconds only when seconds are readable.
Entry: 8:04:18
